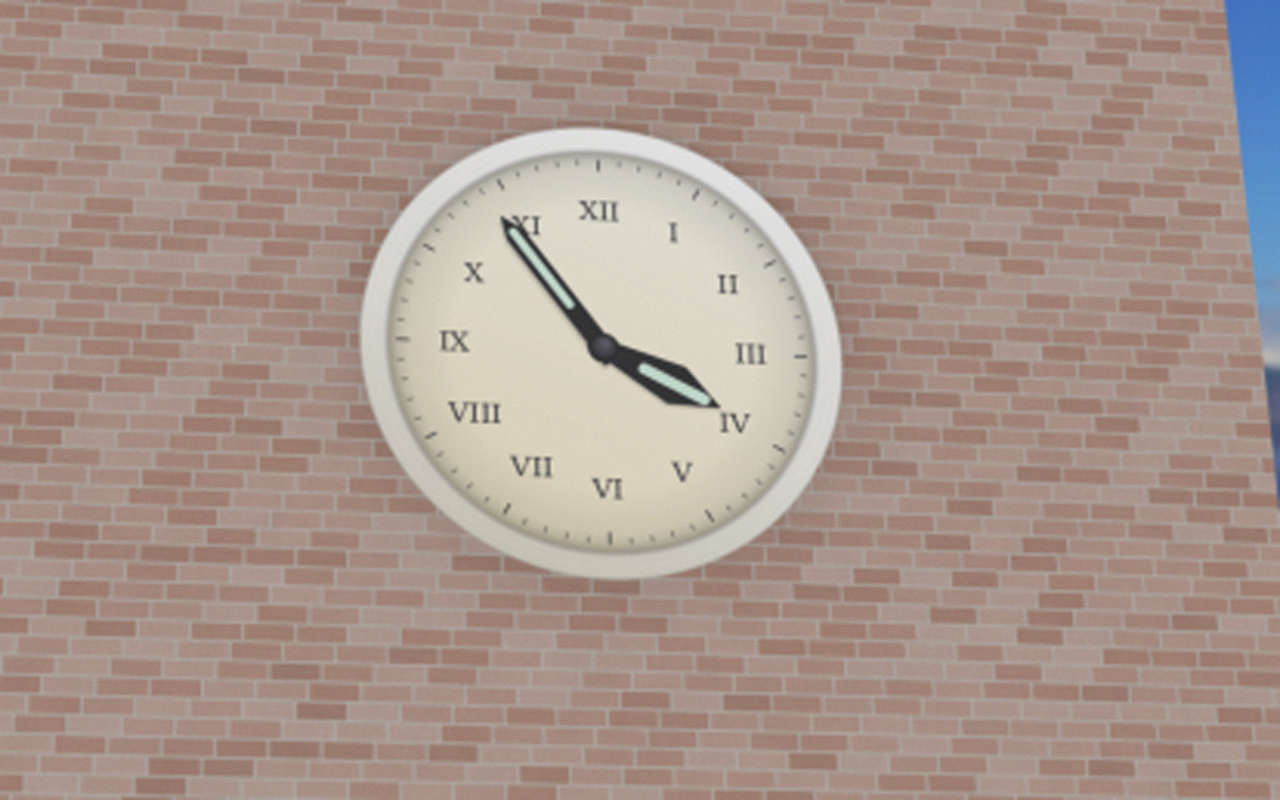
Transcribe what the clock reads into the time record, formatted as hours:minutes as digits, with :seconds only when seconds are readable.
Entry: 3:54
